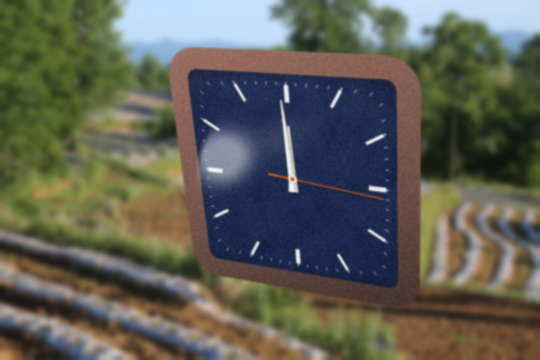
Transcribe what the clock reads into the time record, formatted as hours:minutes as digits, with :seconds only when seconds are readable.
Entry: 11:59:16
